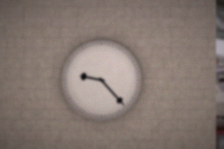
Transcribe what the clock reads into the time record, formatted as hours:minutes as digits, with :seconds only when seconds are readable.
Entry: 9:23
